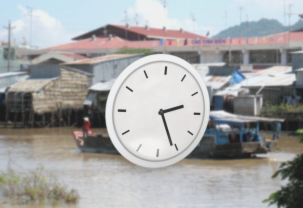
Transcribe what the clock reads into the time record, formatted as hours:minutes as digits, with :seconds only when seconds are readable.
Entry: 2:26
